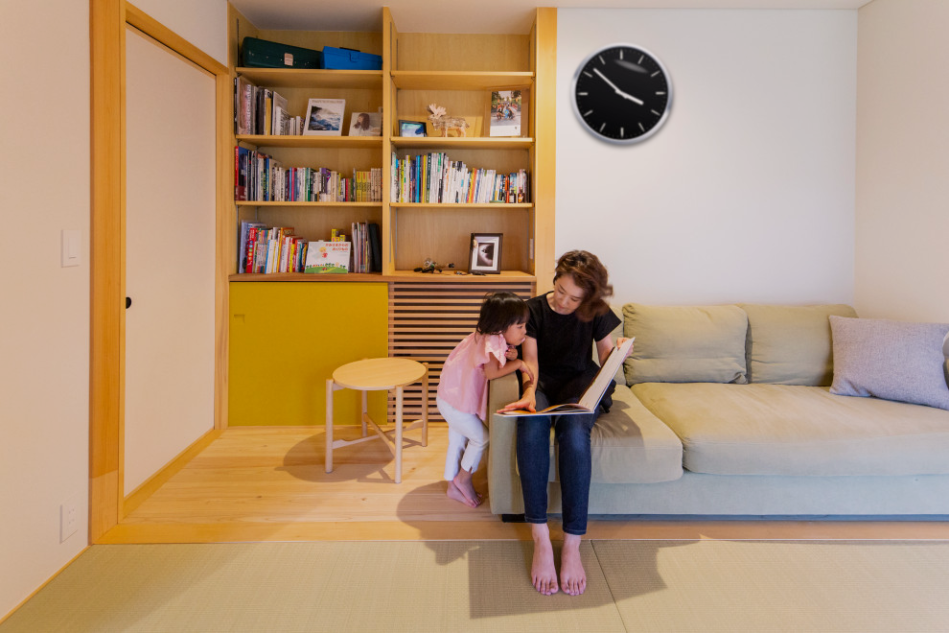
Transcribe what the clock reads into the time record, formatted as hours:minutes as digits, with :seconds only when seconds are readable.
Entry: 3:52
